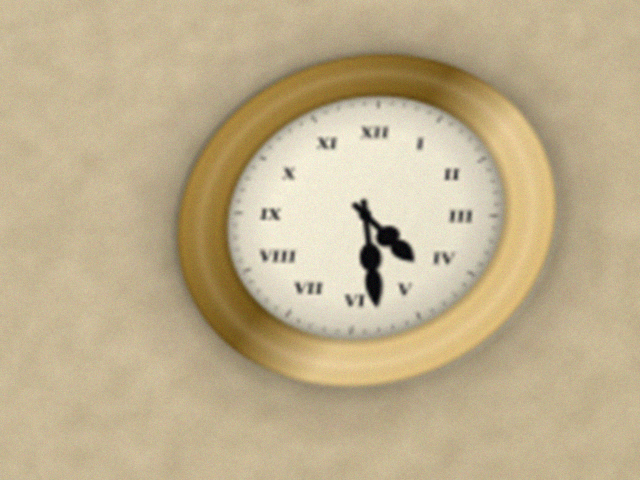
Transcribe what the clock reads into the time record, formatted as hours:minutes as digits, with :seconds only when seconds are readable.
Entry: 4:28
